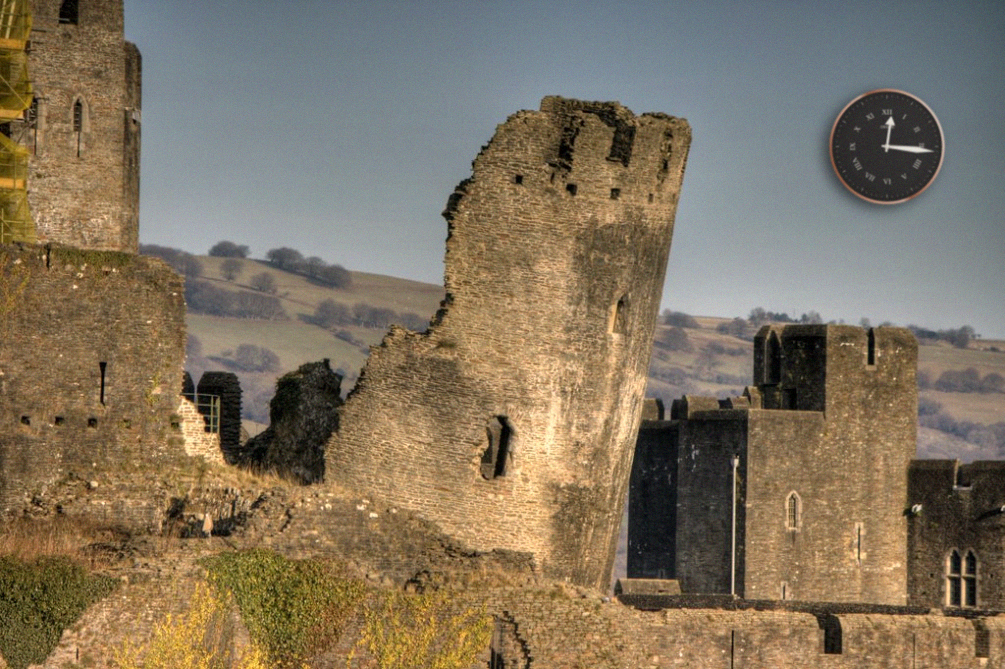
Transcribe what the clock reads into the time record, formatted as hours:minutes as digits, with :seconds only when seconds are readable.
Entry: 12:16
